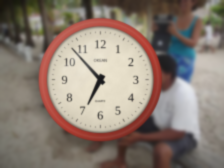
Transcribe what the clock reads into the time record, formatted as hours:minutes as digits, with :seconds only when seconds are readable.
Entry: 6:53
